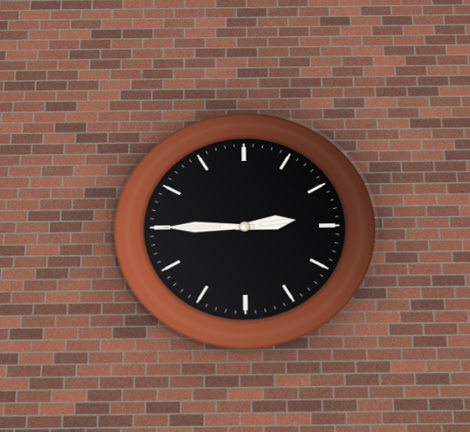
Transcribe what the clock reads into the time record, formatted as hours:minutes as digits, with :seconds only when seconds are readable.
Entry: 2:45
